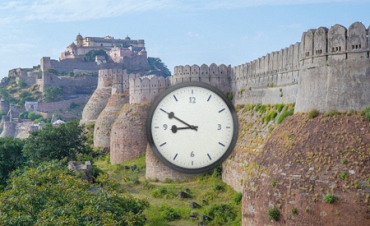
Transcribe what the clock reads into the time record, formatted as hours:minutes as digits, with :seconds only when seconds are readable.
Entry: 8:50
